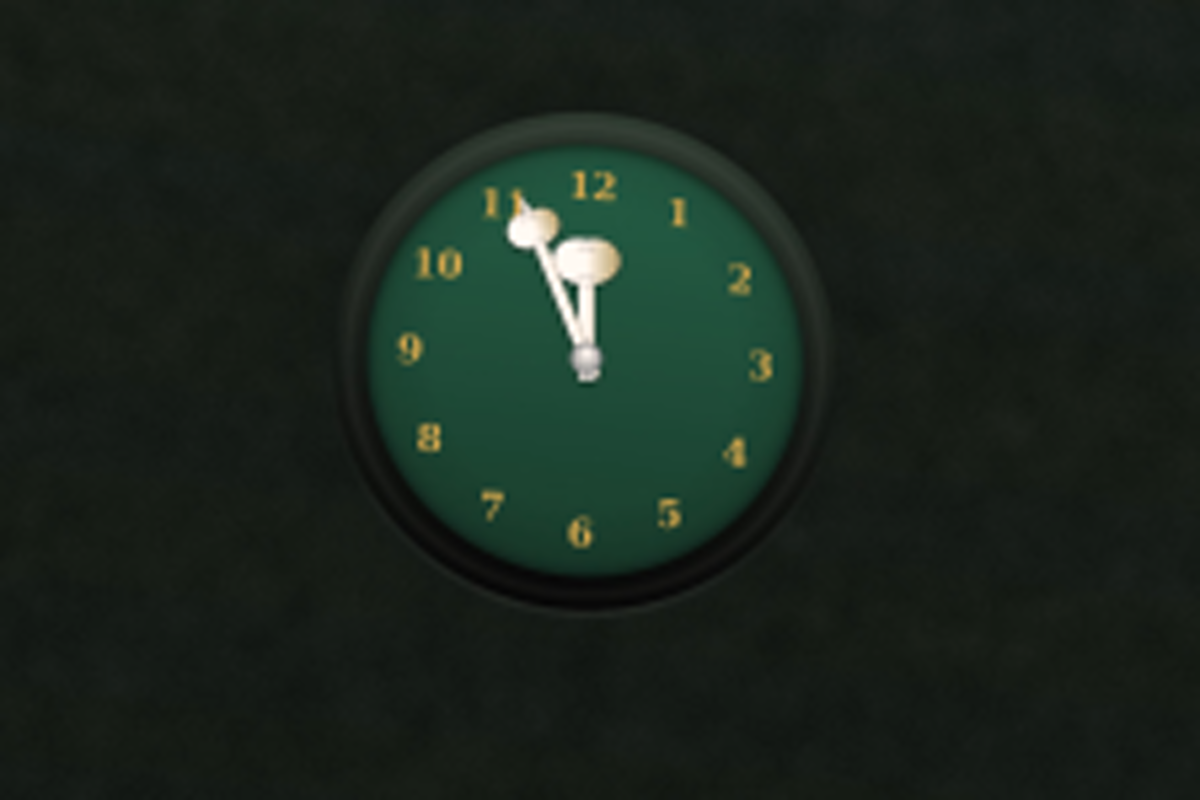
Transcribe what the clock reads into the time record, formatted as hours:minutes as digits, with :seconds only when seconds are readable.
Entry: 11:56
